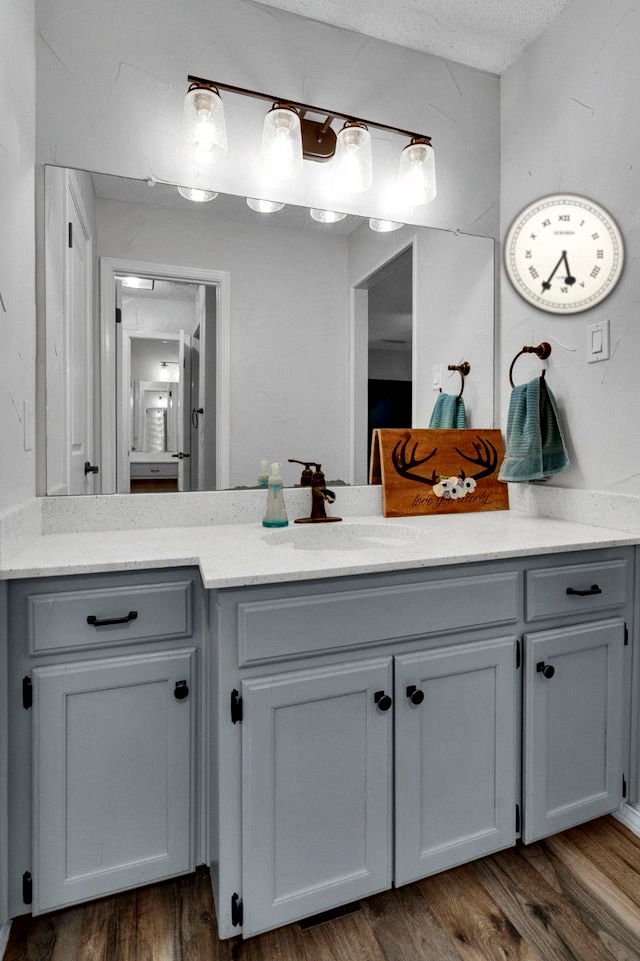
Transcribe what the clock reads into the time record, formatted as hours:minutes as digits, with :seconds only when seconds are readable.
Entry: 5:35
